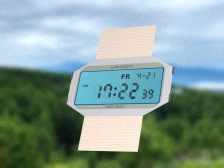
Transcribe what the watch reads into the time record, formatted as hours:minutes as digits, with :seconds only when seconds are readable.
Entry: 17:22:39
